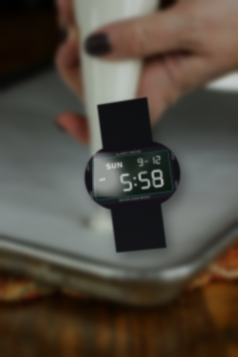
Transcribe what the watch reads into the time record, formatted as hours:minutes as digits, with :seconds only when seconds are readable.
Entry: 5:58
